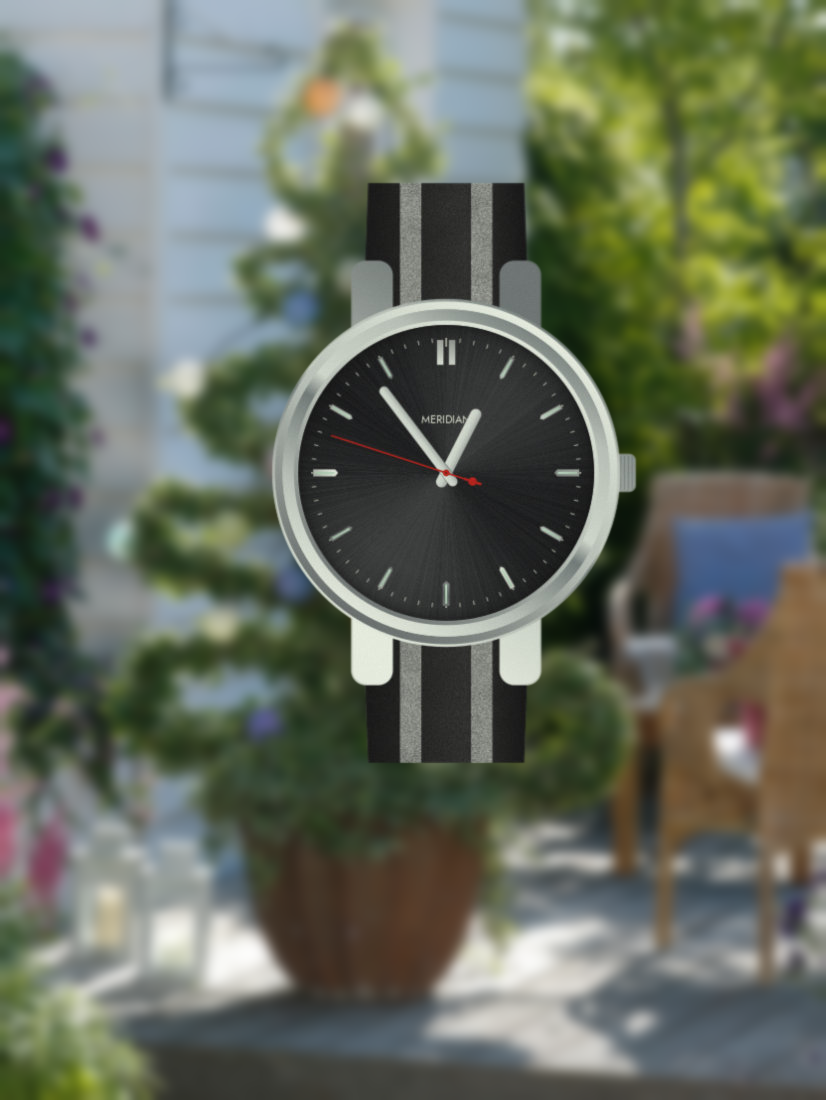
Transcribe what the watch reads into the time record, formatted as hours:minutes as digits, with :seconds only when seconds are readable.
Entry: 12:53:48
